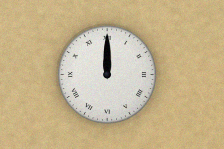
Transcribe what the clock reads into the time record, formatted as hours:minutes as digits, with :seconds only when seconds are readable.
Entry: 12:00
